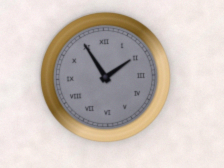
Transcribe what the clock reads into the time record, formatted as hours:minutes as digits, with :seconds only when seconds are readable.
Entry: 1:55
